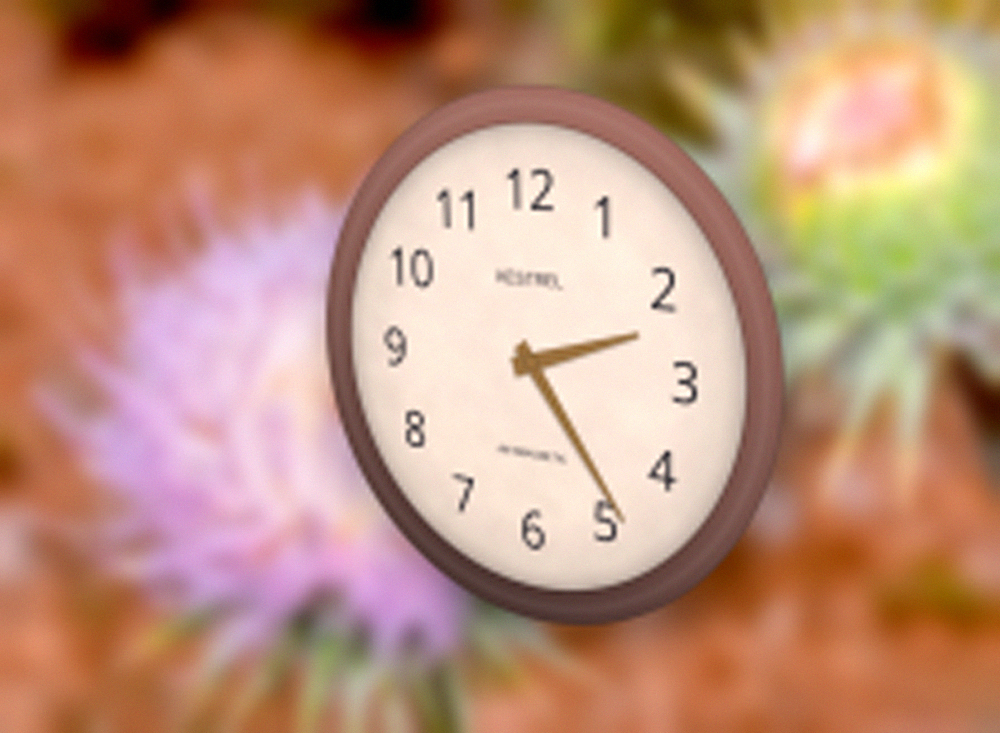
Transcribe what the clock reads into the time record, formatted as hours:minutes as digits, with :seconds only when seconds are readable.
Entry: 2:24
